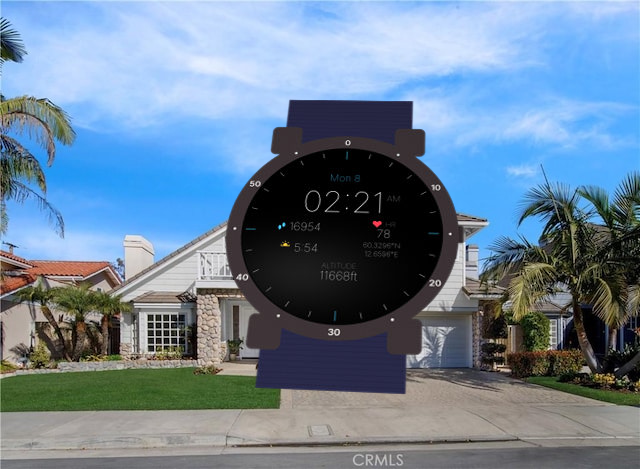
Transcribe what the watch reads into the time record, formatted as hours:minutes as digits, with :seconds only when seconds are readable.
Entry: 2:21
